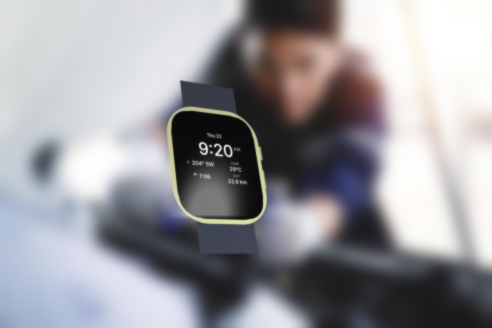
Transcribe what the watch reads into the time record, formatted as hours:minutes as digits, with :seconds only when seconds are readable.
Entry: 9:20
